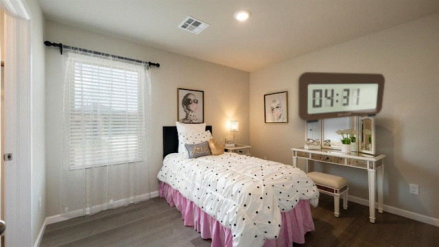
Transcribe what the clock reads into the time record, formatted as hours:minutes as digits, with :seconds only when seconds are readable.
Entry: 4:31
